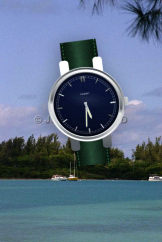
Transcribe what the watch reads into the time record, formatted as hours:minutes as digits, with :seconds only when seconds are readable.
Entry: 5:31
